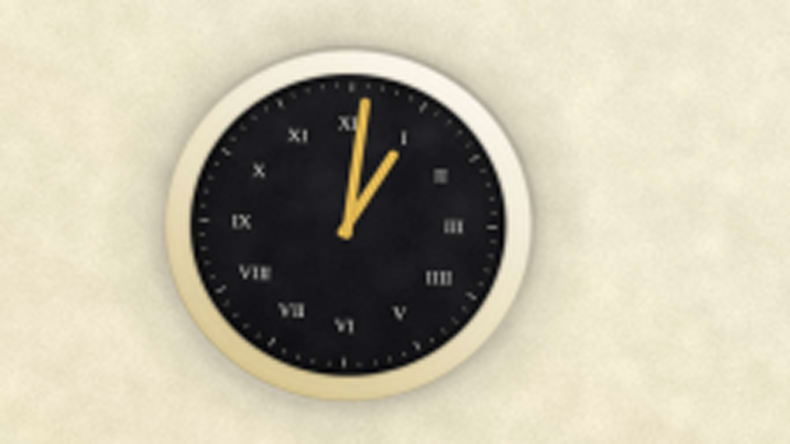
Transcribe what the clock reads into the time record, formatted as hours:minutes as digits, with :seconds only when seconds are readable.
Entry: 1:01
